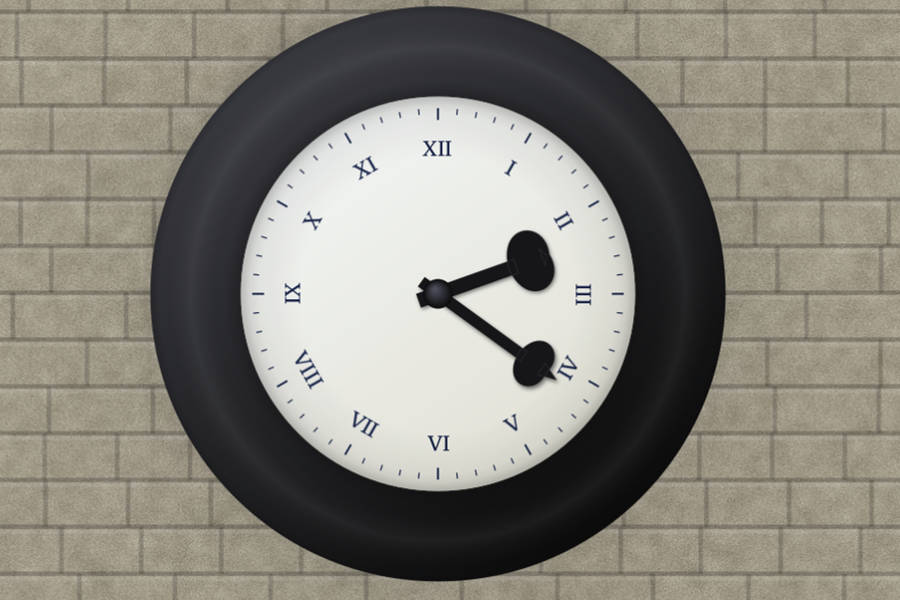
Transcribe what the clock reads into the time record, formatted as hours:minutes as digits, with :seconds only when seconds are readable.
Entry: 2:21
